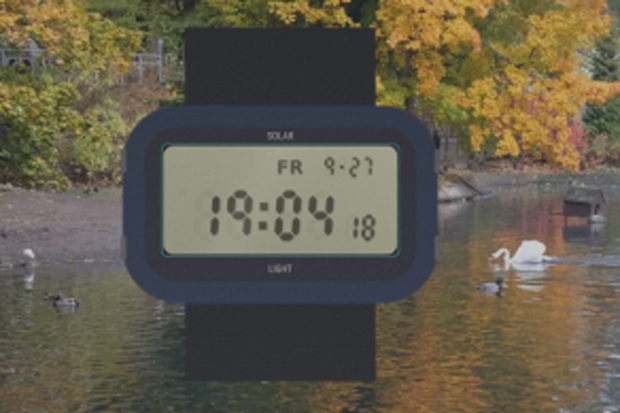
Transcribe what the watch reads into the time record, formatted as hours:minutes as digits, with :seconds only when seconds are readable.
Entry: 19:04:18
